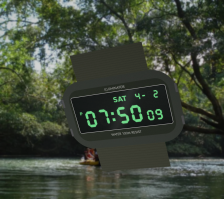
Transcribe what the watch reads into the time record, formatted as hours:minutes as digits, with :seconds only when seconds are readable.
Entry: 7:50:09
